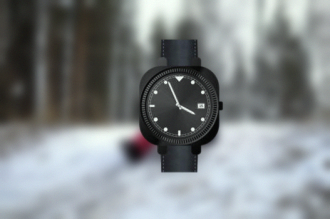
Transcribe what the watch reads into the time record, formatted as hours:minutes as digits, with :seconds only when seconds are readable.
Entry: 3:56
